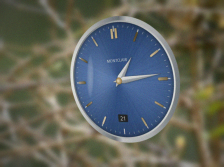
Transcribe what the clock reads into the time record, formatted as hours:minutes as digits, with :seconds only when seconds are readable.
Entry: 1:14
